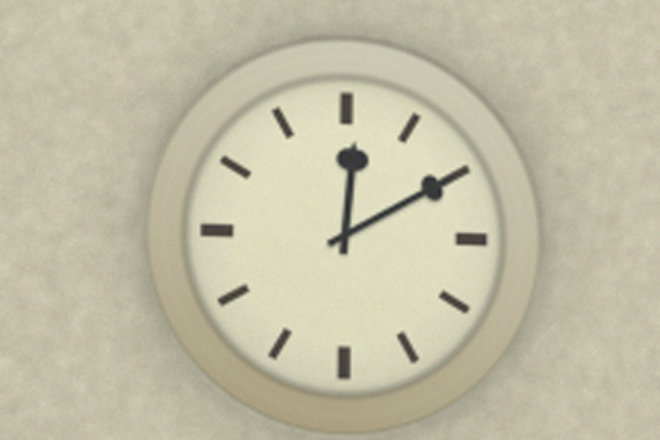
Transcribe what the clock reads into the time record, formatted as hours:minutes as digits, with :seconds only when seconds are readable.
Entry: 12:10
